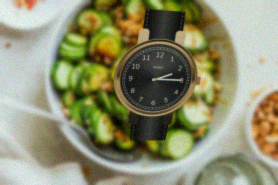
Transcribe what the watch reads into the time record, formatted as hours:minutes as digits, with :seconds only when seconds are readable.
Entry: 2:15
